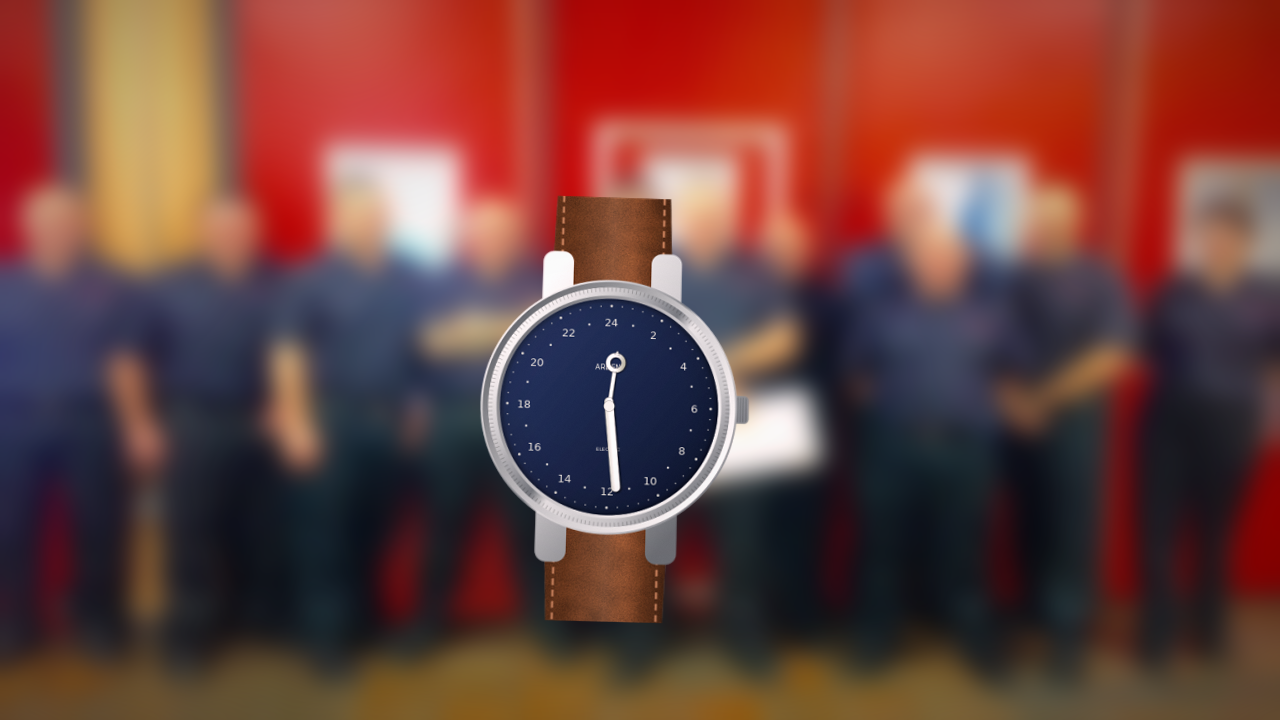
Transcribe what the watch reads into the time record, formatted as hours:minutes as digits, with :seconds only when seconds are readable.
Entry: 0:29
